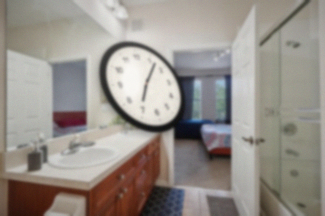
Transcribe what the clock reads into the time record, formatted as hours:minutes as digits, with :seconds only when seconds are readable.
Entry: 7:07
